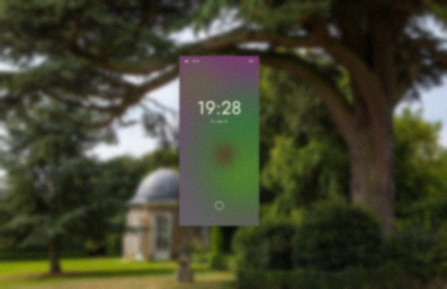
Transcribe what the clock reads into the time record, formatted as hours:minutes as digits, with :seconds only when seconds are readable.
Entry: 19:28
